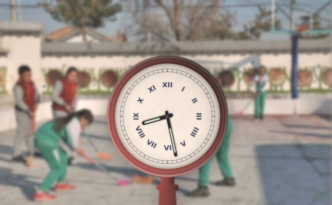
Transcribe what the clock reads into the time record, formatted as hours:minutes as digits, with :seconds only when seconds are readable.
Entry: 8:28
